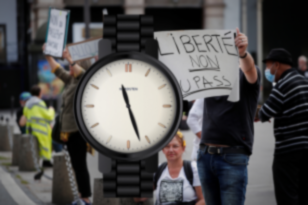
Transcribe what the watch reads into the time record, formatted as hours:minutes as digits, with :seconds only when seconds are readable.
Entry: 11:27
